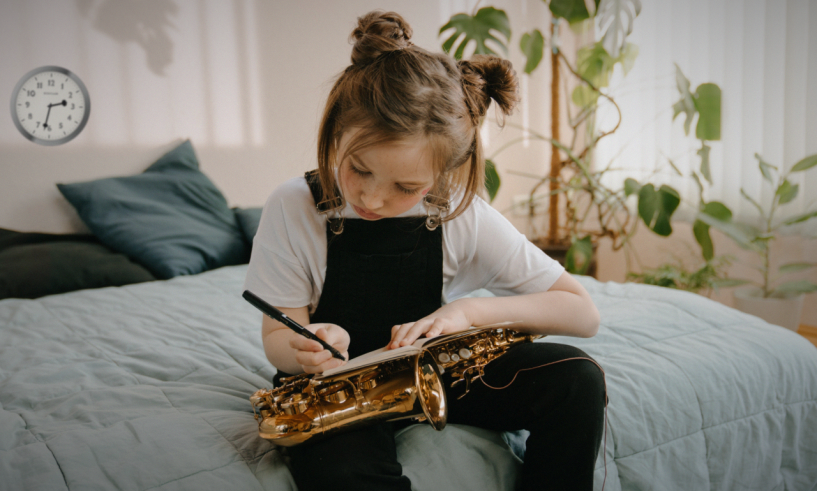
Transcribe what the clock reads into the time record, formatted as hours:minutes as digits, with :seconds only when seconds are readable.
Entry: 2:32
